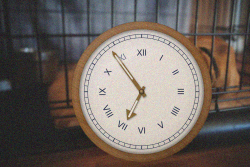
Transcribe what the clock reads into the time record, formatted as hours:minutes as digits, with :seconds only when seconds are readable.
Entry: 6:54
